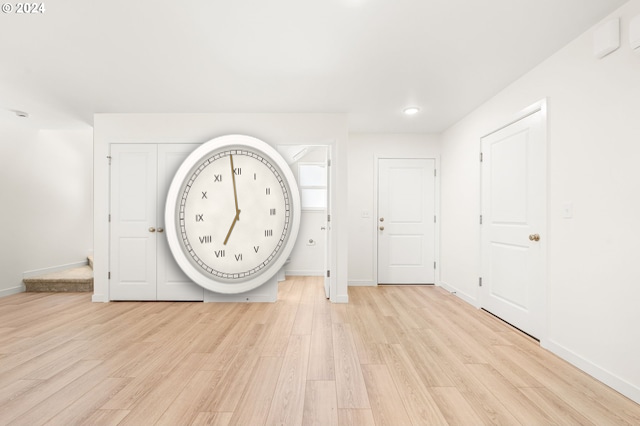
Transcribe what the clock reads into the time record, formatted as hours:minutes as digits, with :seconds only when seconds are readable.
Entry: 6:59
